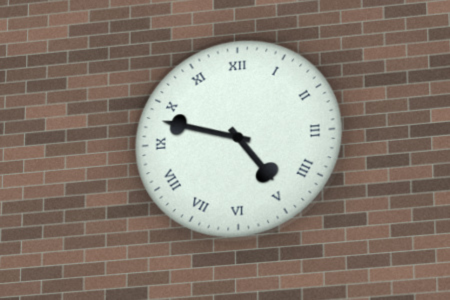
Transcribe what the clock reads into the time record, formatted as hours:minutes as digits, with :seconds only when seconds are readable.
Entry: 4:48
